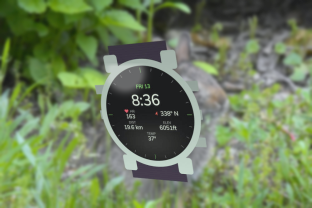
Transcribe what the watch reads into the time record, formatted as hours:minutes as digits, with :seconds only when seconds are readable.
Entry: 8:36
